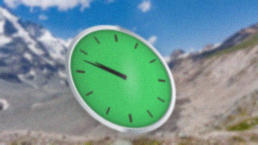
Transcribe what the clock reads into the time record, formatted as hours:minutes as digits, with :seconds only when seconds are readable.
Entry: 9:48
